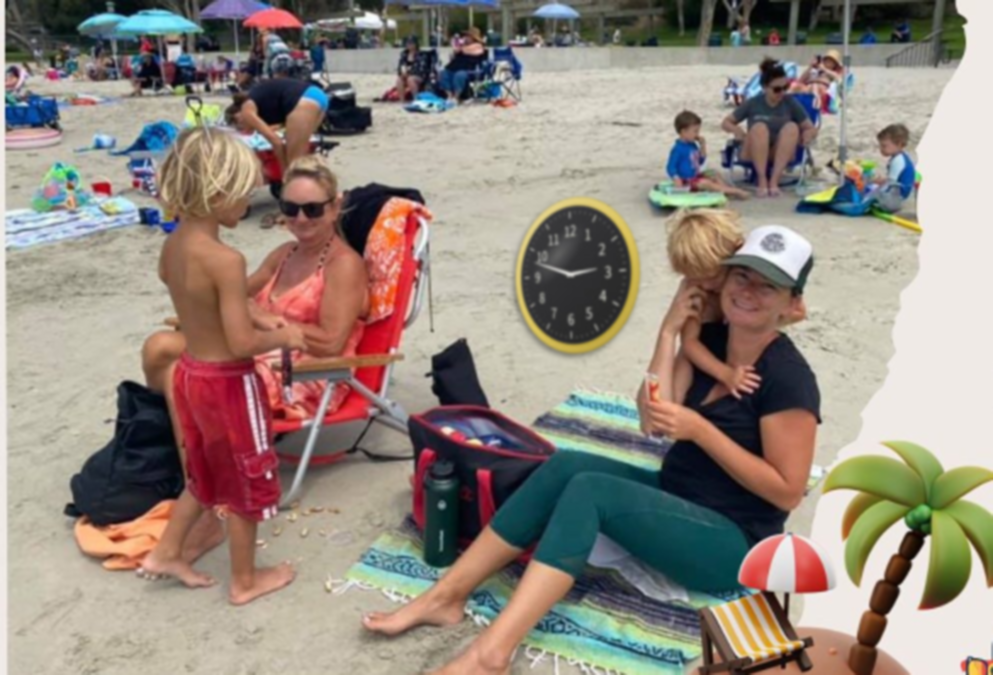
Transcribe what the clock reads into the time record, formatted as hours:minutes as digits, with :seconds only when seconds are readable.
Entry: 2:48
